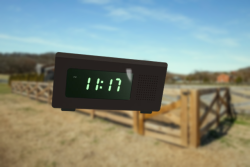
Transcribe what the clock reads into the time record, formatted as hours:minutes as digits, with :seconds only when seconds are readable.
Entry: 11:17
